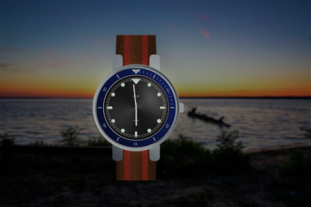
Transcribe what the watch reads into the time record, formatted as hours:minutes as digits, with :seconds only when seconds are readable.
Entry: 5:59
